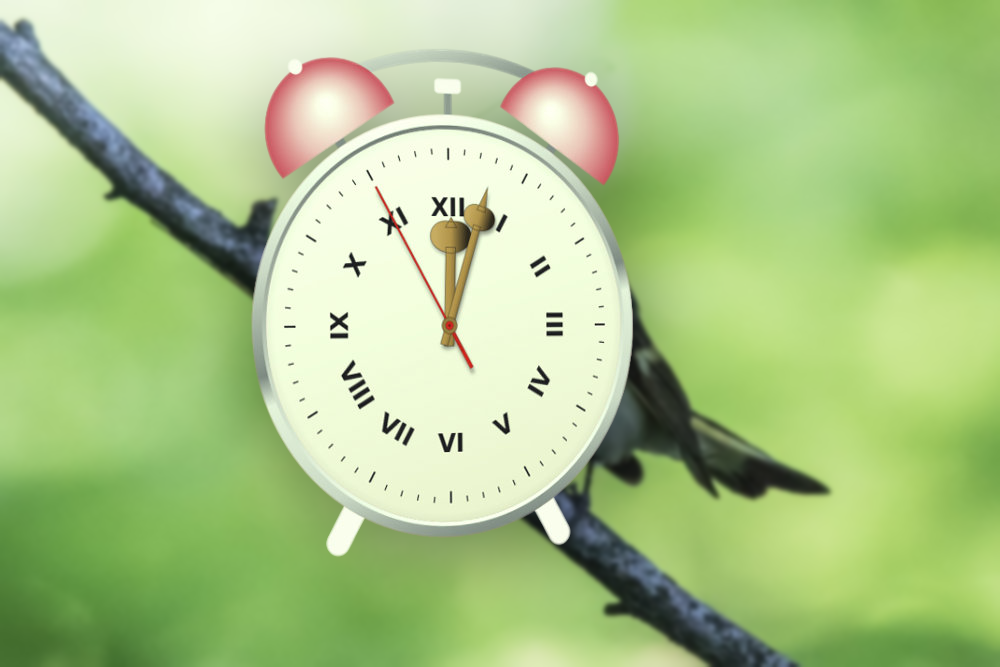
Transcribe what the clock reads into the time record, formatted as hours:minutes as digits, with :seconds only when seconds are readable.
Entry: 12:02:55
